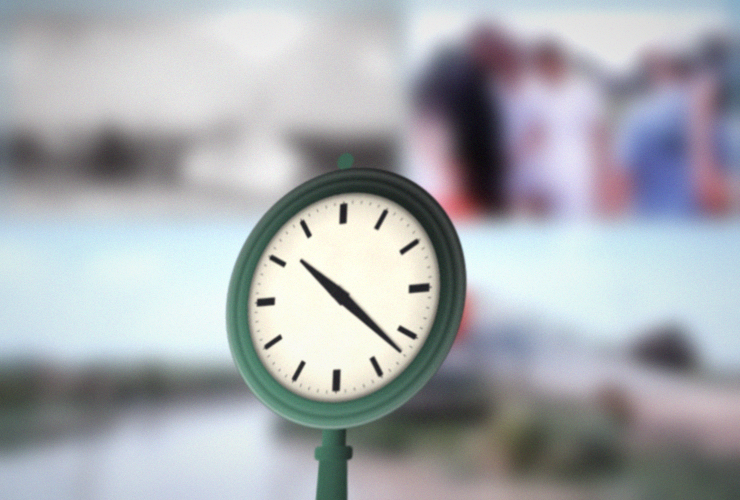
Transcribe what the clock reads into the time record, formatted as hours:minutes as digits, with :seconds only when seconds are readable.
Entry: 10:22
